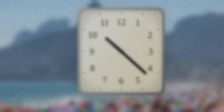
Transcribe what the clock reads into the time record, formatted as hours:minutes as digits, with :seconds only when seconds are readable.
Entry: 10:22
